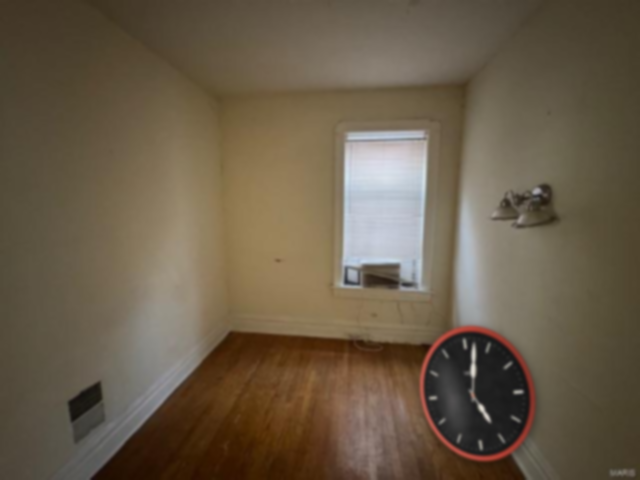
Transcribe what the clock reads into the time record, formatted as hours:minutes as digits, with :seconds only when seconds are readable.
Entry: 5:02
